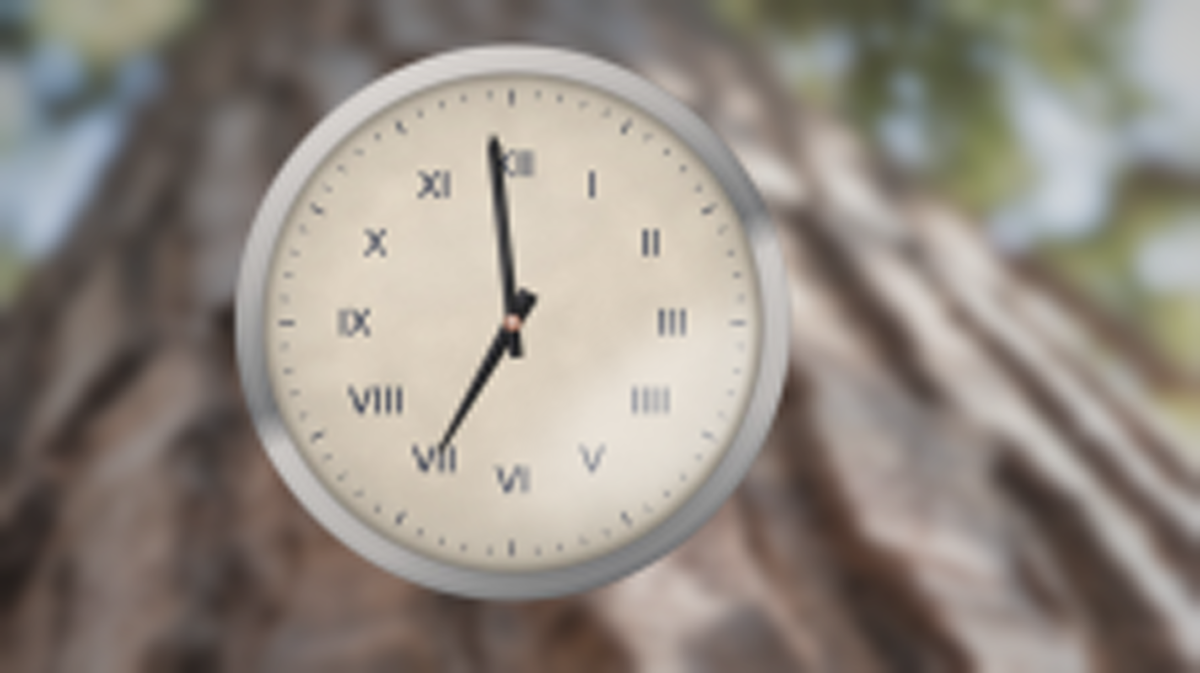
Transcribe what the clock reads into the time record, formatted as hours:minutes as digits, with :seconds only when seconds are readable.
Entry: 6:59
